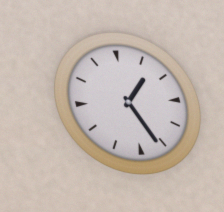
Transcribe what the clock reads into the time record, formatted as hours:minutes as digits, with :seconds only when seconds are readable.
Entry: 1:26
